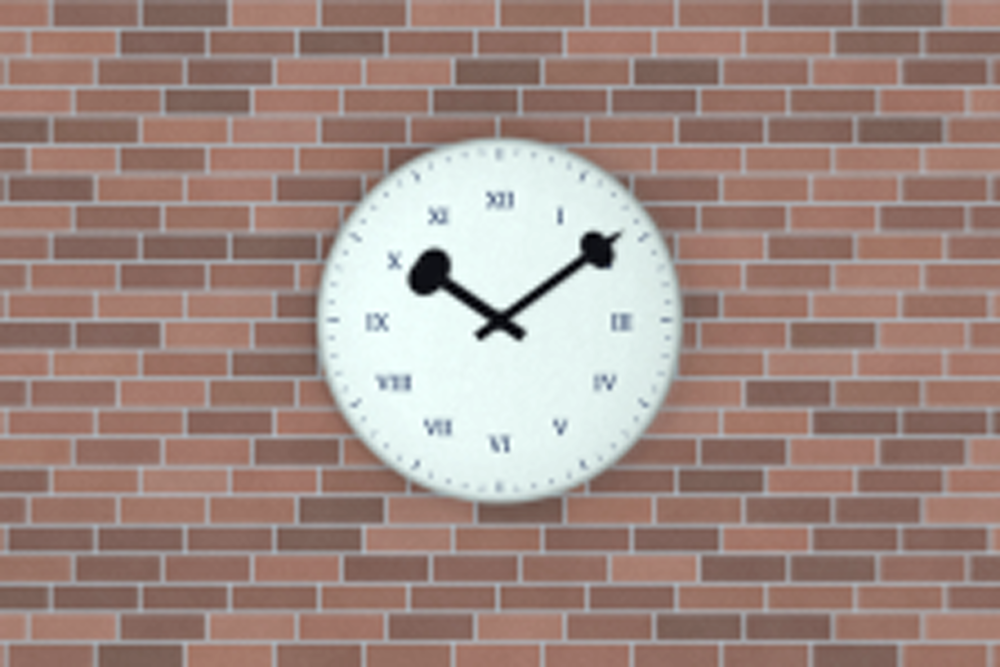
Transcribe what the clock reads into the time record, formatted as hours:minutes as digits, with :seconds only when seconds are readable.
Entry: 10:09
